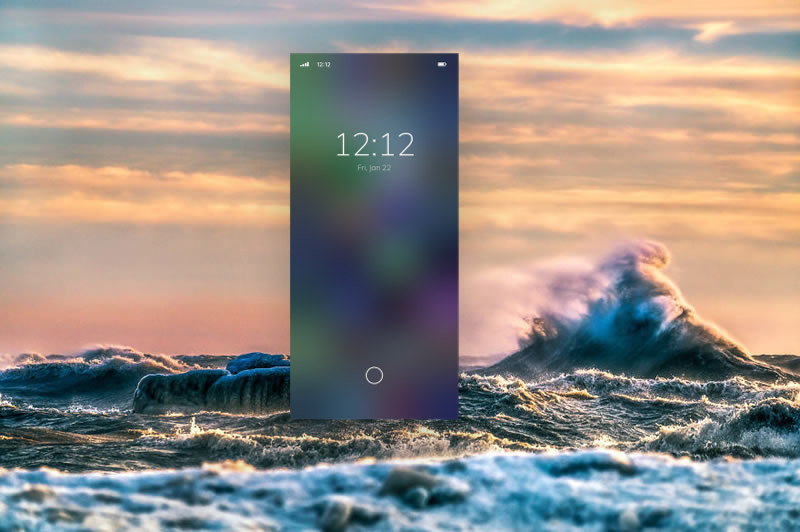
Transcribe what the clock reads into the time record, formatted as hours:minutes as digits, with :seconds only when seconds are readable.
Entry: 12:12
